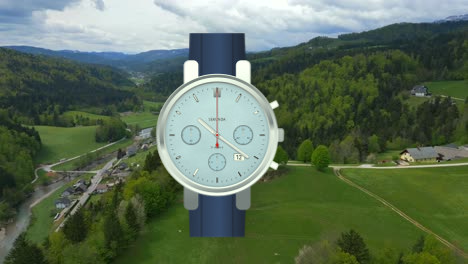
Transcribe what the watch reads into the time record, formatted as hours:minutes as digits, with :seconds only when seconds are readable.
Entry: 10:21
